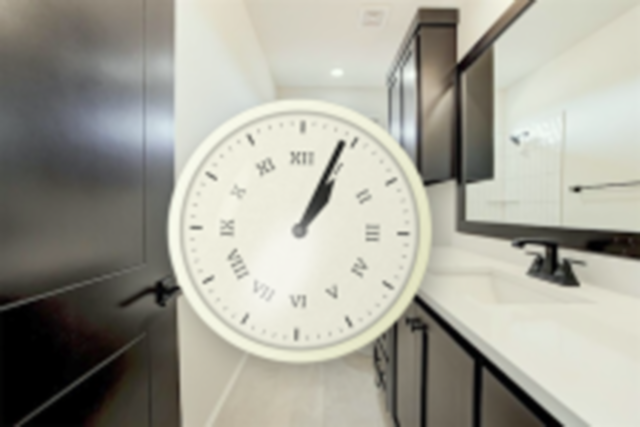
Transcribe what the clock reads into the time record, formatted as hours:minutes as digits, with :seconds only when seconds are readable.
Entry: 1:04
